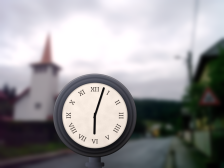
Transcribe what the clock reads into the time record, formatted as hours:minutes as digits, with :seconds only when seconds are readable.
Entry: 6:03
